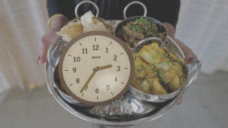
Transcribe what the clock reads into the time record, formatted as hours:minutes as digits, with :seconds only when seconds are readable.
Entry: 2:36
